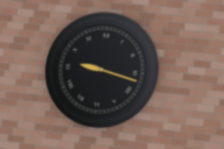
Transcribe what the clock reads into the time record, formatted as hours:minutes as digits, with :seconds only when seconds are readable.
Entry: 9:17
